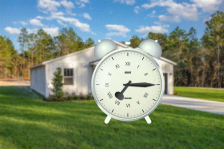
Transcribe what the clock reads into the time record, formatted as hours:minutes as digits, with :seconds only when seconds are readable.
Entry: 7:15
